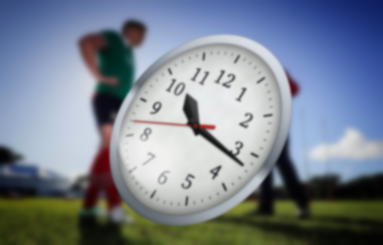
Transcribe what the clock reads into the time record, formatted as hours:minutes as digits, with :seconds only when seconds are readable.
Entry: 10:16:42
